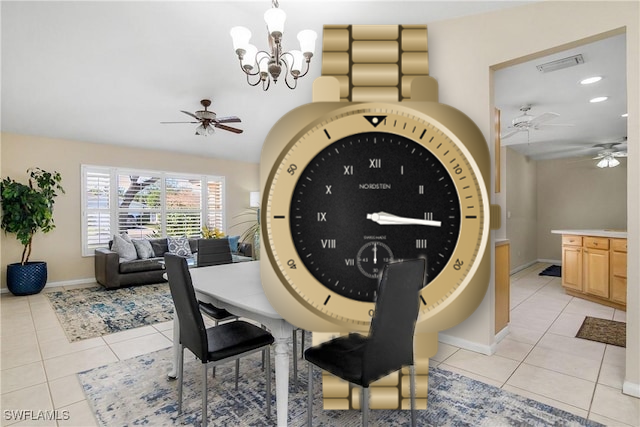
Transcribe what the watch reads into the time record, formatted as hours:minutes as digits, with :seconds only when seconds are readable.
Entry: 3:16
